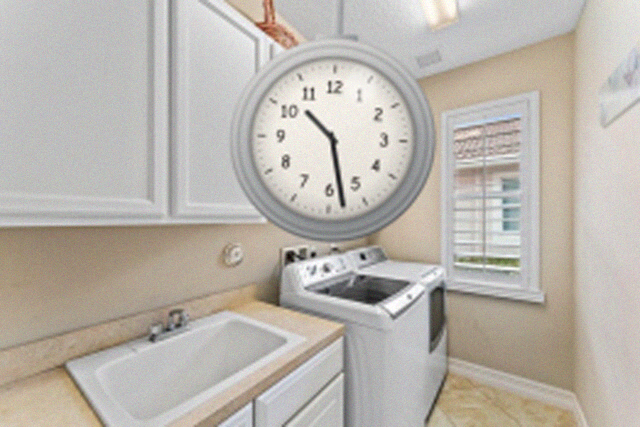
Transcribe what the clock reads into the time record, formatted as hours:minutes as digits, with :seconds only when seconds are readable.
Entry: 10:28
